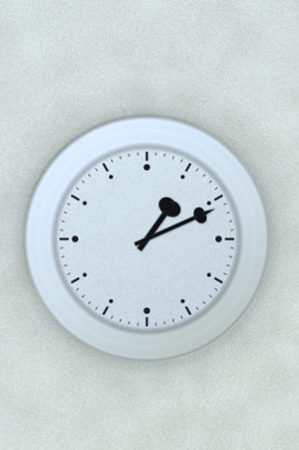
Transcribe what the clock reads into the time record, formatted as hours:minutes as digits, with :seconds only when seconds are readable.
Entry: 1:11
